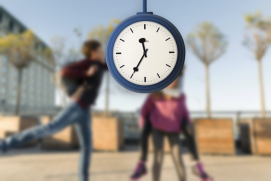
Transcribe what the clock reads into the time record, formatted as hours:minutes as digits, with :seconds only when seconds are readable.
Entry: 11:35
